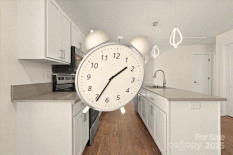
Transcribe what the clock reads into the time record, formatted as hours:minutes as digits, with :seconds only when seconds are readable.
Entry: 1:34
